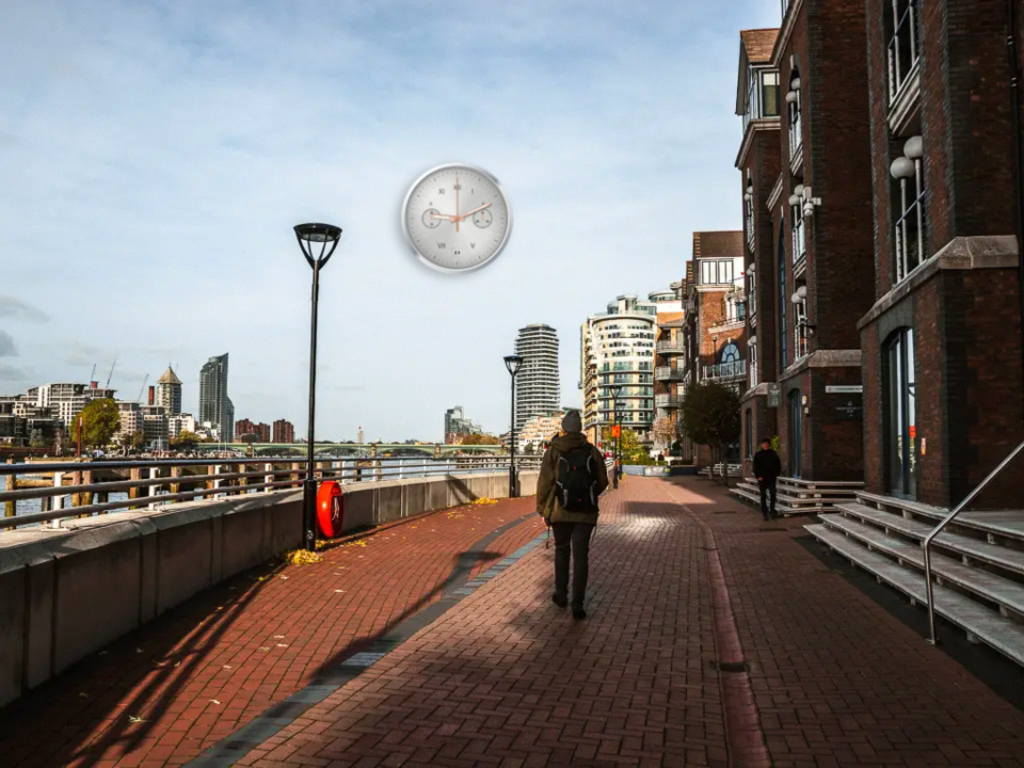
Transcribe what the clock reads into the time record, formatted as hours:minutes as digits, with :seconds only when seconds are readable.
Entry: 9:11
